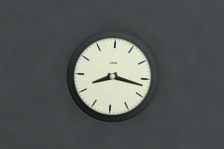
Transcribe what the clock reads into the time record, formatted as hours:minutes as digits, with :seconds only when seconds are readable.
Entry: 8:17
